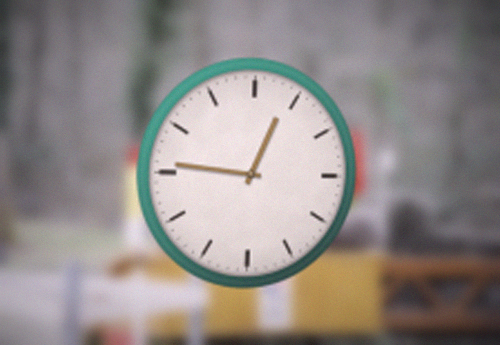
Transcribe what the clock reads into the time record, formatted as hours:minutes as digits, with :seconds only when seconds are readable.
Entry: 12:46
